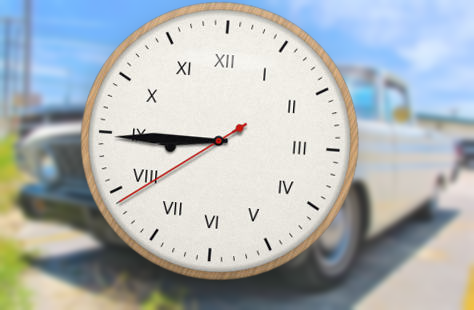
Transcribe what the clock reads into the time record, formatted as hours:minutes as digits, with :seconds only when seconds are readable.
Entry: 8:44:39
